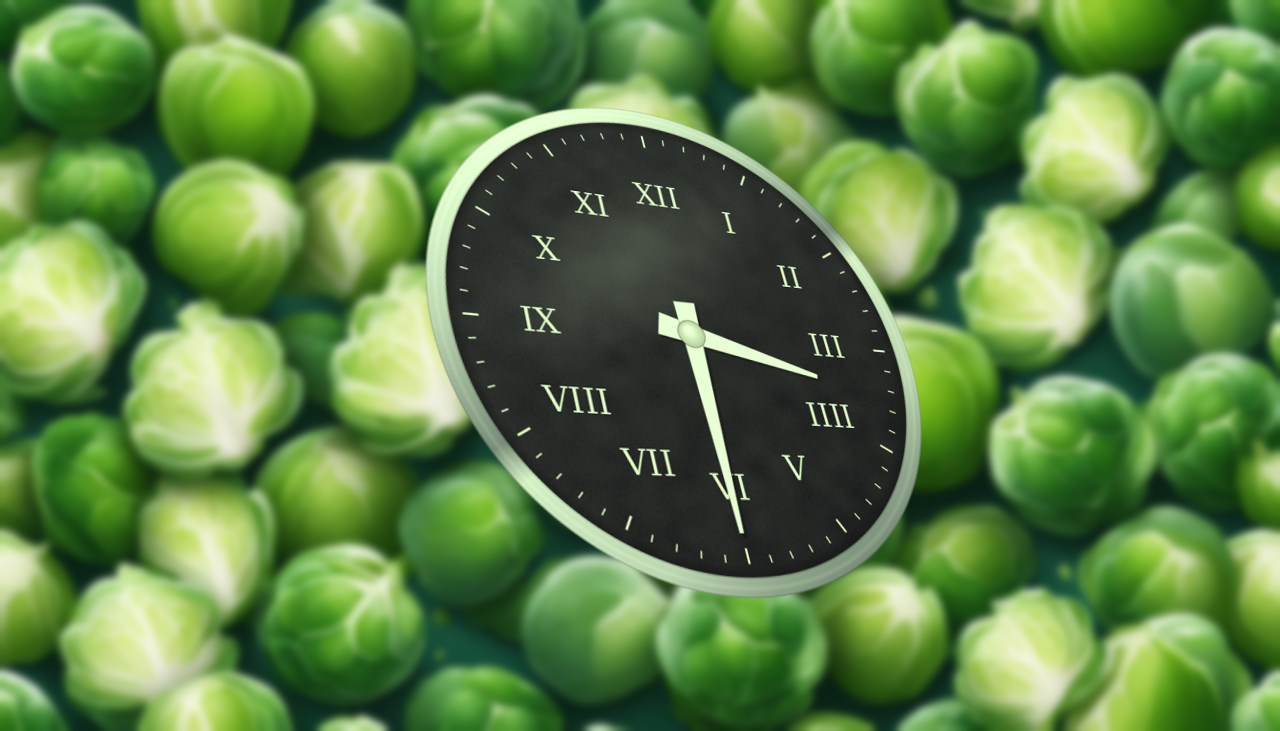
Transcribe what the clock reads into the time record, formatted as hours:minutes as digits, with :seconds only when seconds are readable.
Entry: 3:30
